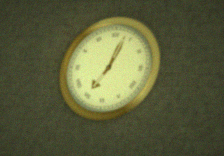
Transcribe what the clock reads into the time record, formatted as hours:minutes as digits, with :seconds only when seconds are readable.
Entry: 7:03
